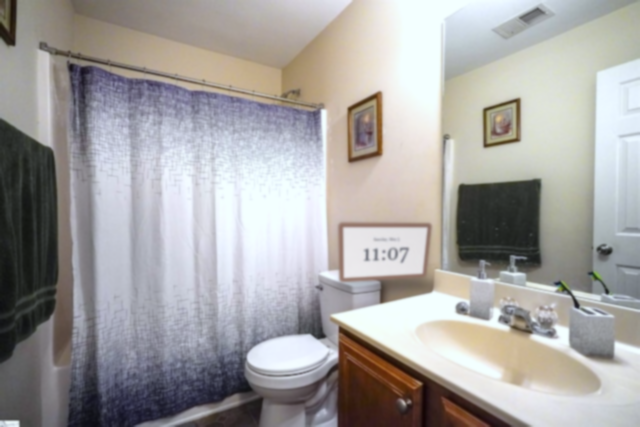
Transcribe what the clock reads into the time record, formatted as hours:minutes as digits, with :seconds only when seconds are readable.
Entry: 11:07
